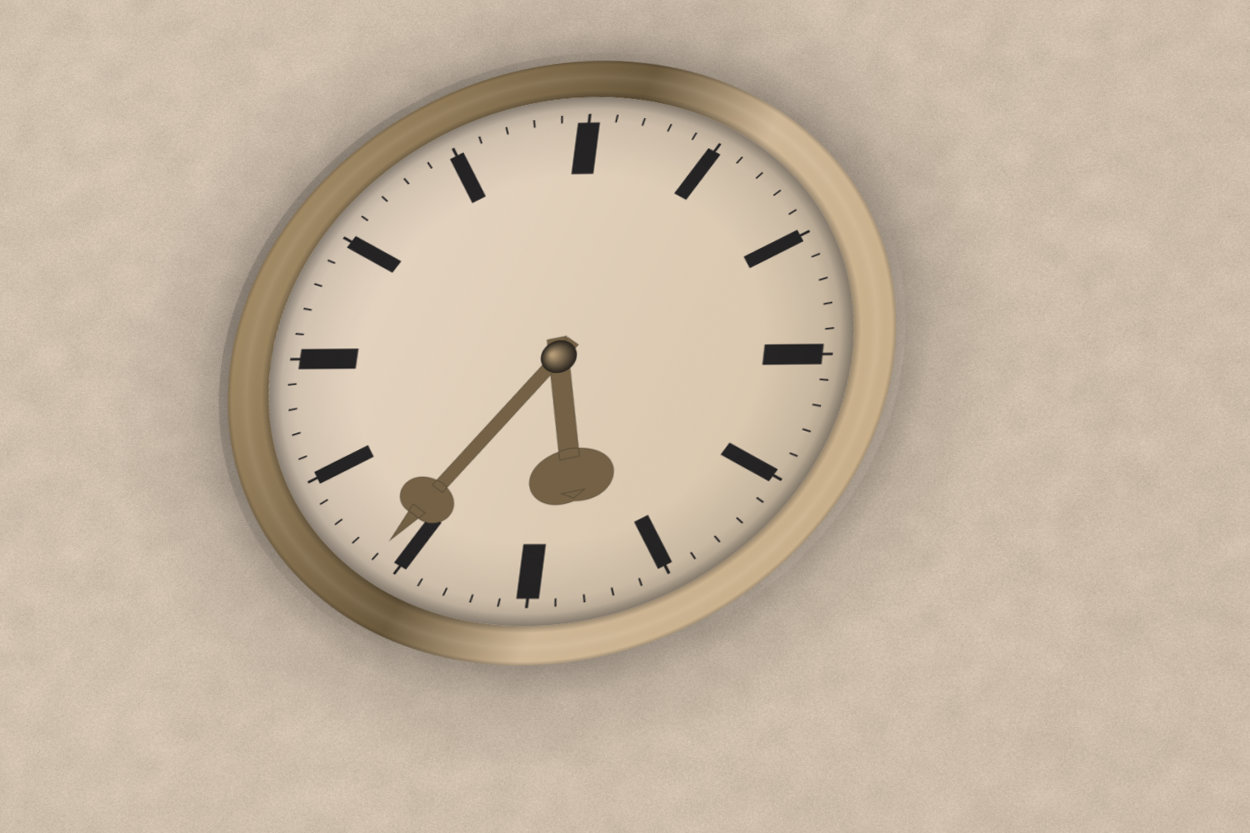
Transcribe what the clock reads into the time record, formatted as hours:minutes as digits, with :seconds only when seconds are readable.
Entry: 5:36
